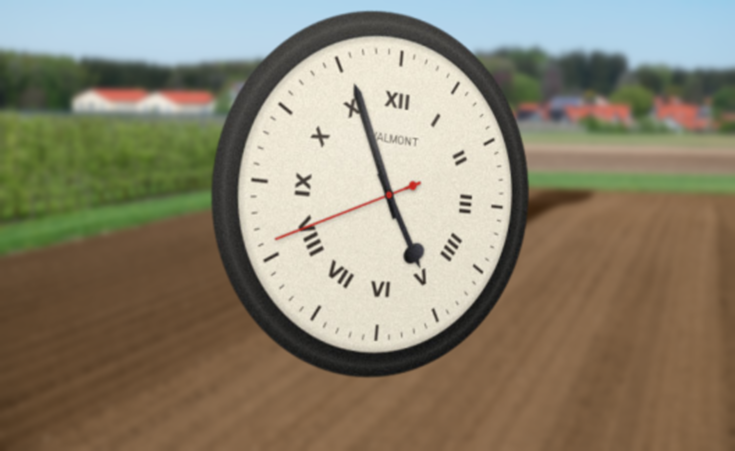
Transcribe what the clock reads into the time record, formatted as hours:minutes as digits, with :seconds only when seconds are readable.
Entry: 4:55:41
